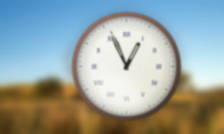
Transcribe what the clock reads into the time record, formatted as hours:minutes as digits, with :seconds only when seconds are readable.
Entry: 12:56
